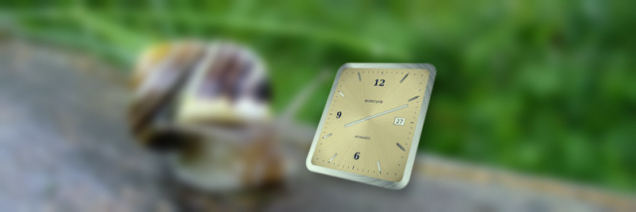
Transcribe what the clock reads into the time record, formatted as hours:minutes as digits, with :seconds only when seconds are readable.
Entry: 8:11
